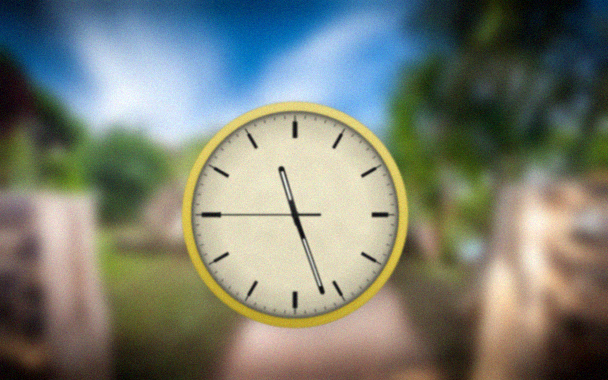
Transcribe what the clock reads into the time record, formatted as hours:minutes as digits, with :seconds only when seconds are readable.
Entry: 11:26:45
